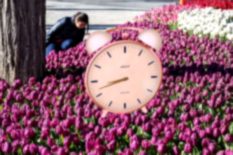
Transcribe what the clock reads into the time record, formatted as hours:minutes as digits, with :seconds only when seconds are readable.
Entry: 8:42
